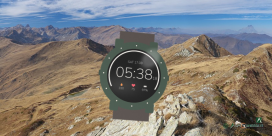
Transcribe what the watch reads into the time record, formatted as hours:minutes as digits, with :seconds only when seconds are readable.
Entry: 5:38
